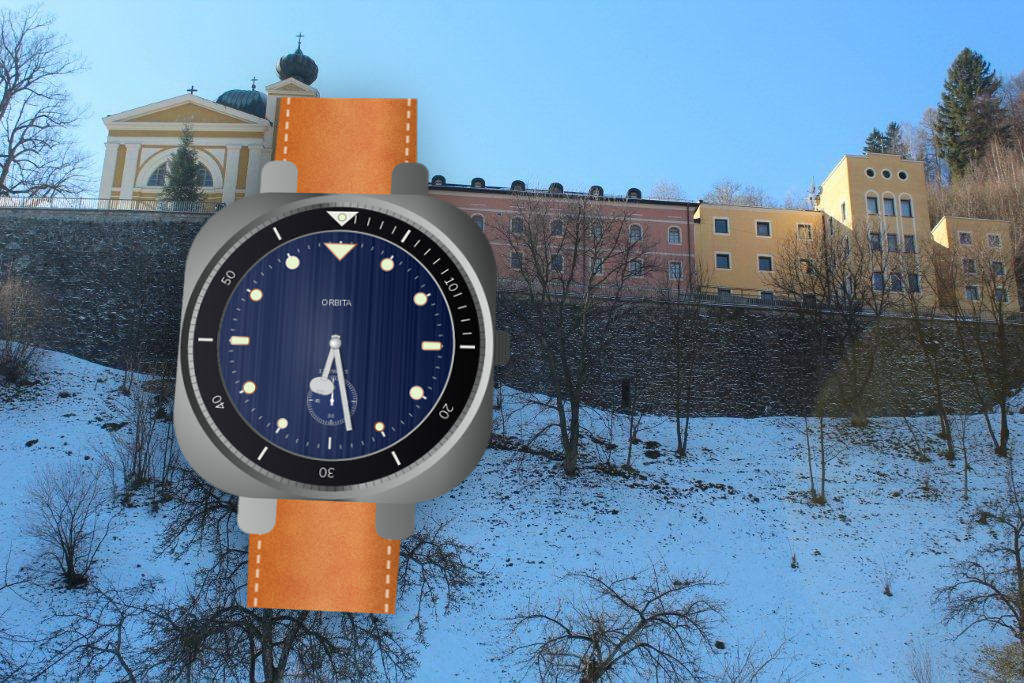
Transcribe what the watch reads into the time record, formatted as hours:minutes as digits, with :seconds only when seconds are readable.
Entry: 6:28
